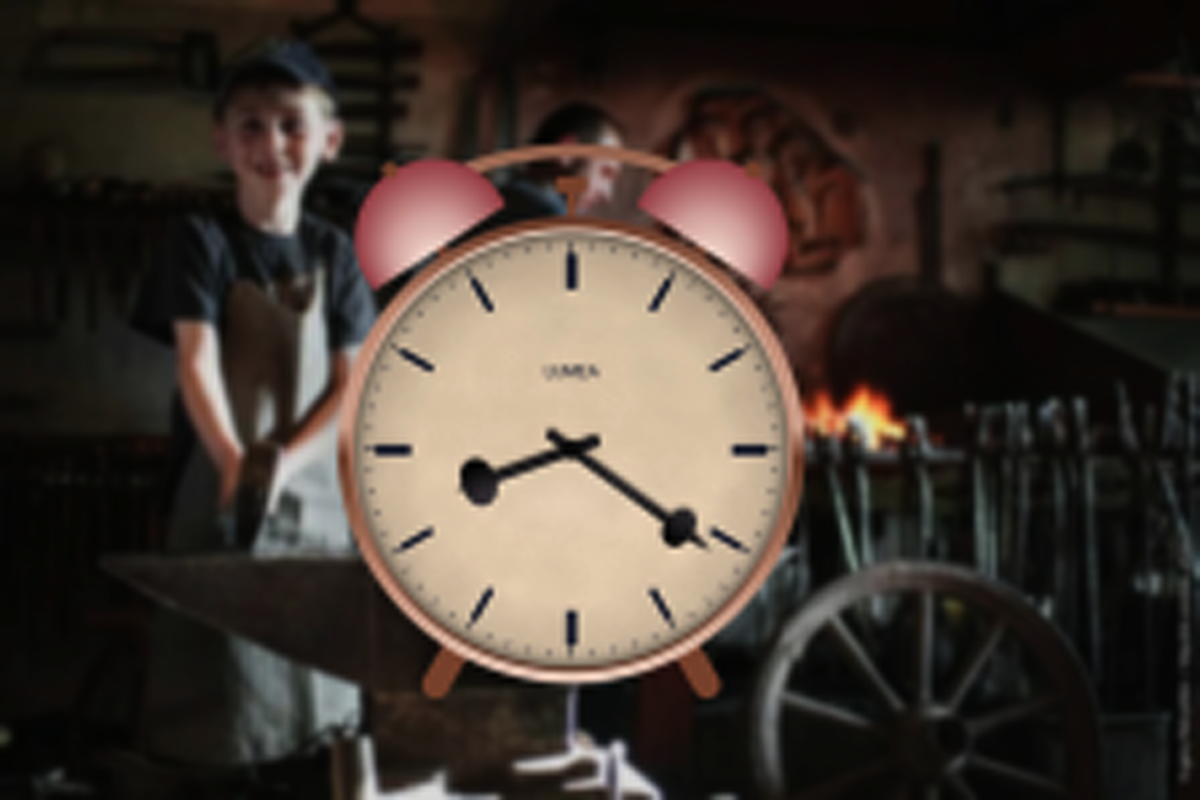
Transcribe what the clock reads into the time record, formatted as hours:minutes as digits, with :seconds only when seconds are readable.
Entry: 8:21
